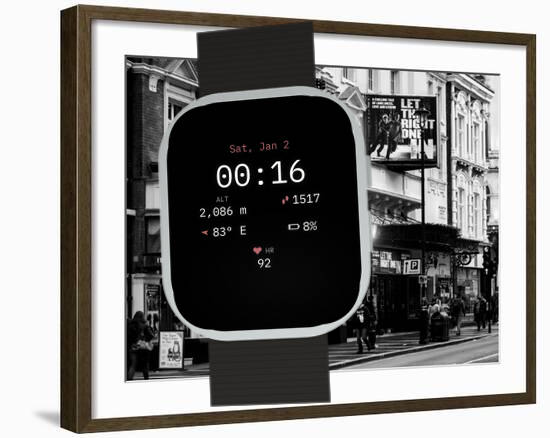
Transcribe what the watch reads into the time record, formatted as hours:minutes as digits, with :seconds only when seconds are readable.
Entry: 0:16
